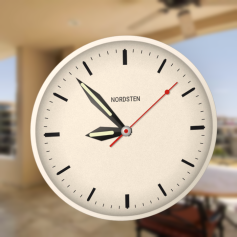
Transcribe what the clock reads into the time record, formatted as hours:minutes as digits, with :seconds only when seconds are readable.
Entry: 8:53:08
